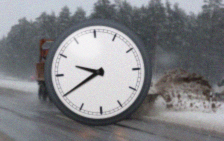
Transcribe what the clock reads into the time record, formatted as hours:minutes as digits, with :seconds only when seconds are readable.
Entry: 9:40
